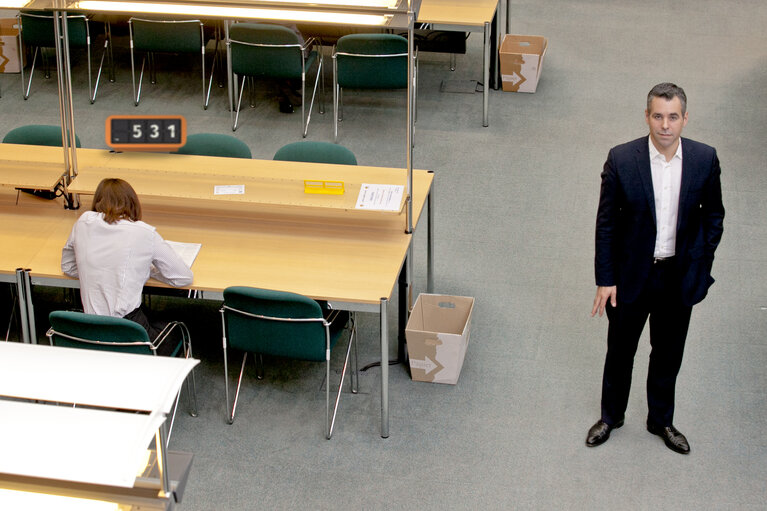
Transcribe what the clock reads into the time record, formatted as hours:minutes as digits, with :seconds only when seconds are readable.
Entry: 5:31
